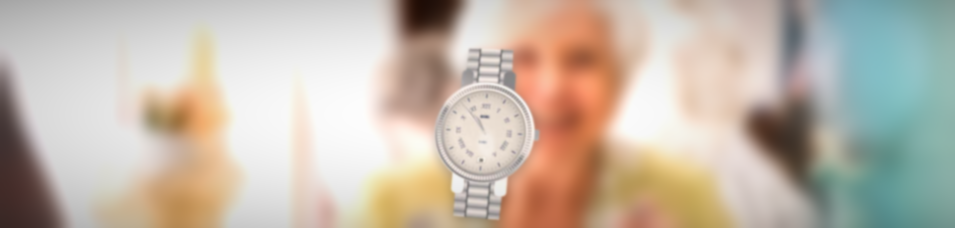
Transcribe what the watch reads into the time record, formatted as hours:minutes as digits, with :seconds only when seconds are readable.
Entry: 10:53
